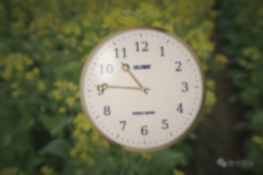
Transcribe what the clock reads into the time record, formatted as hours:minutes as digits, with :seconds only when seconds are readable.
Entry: 10:46
